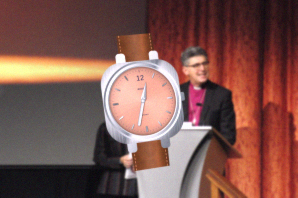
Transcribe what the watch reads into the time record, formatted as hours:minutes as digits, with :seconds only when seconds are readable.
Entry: 12:33
